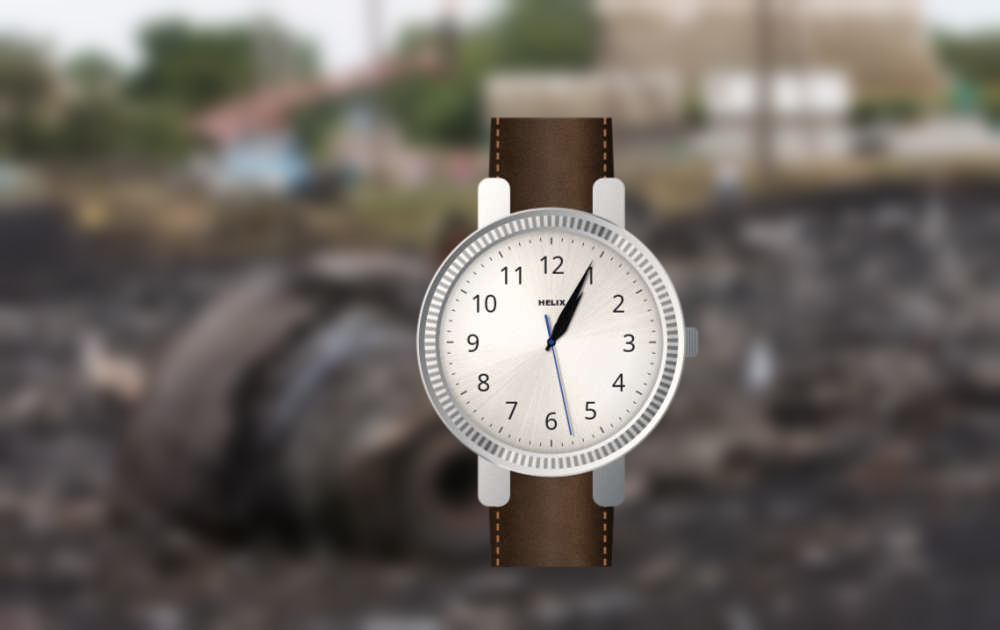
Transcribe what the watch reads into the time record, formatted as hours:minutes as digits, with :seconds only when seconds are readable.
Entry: 1:04:28
